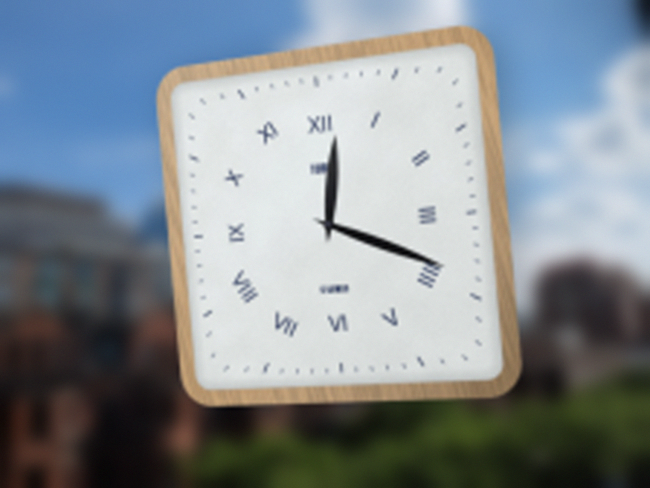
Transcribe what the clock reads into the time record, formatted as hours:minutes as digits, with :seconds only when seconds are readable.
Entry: 12:19
